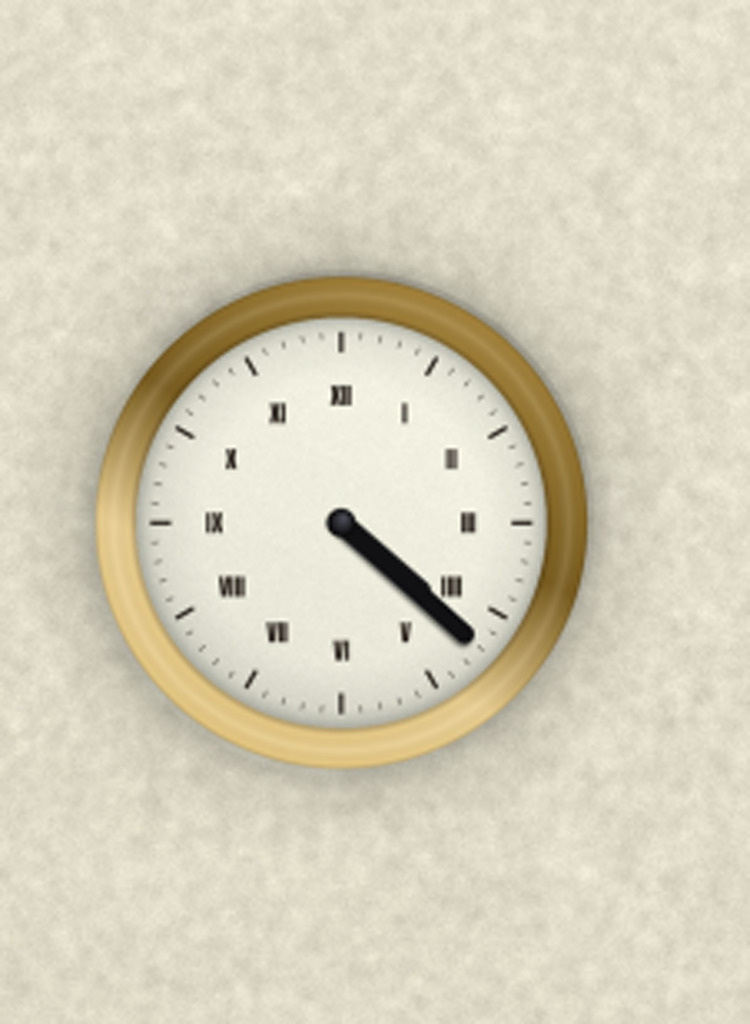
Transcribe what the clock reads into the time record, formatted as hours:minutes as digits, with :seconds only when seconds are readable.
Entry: 4:22
